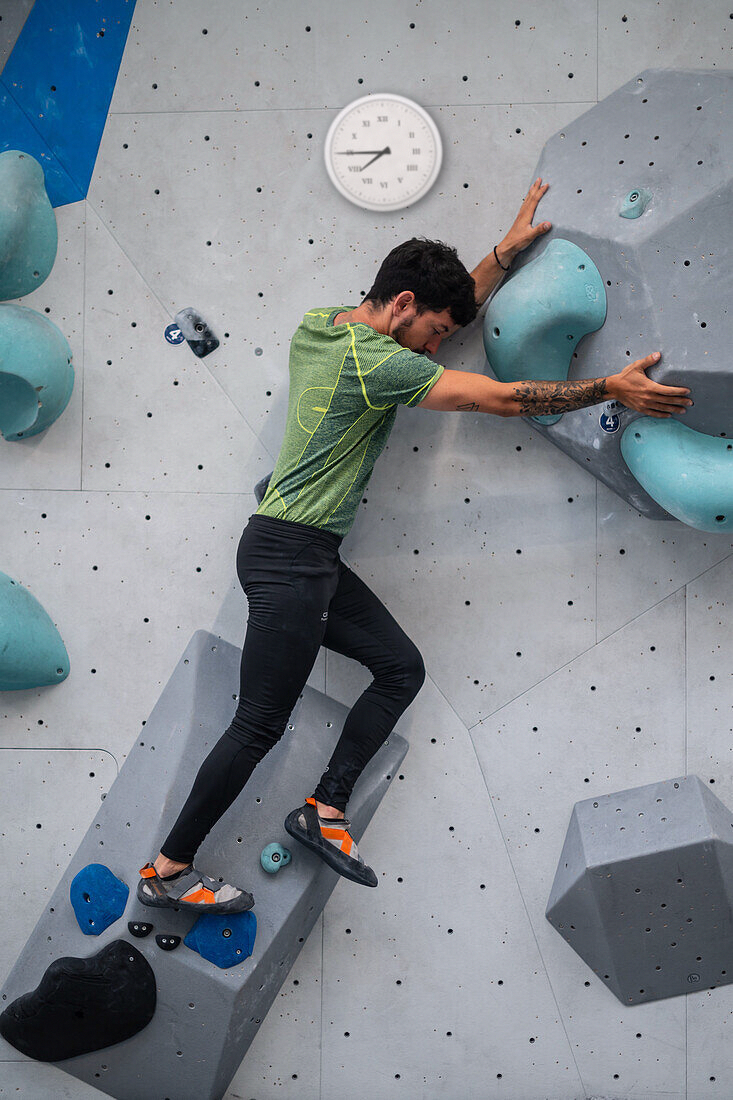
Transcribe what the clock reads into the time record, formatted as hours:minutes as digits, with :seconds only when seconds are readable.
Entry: 7:45
